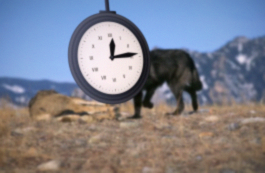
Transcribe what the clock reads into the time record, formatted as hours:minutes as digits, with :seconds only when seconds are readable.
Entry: 12:14
